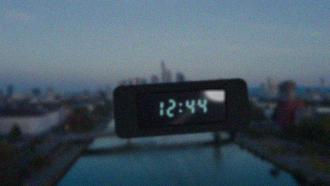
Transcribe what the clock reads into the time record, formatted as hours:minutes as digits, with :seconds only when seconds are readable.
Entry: 12:44
